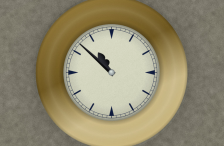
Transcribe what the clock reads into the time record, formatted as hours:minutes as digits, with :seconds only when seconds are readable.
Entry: 10:52
